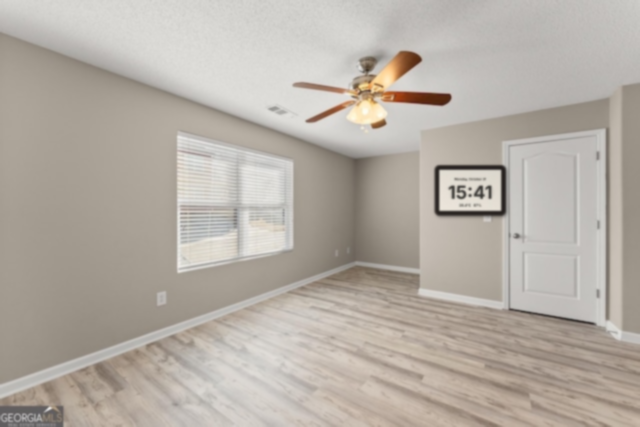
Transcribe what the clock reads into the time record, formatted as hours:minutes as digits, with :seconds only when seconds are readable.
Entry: 15:41
